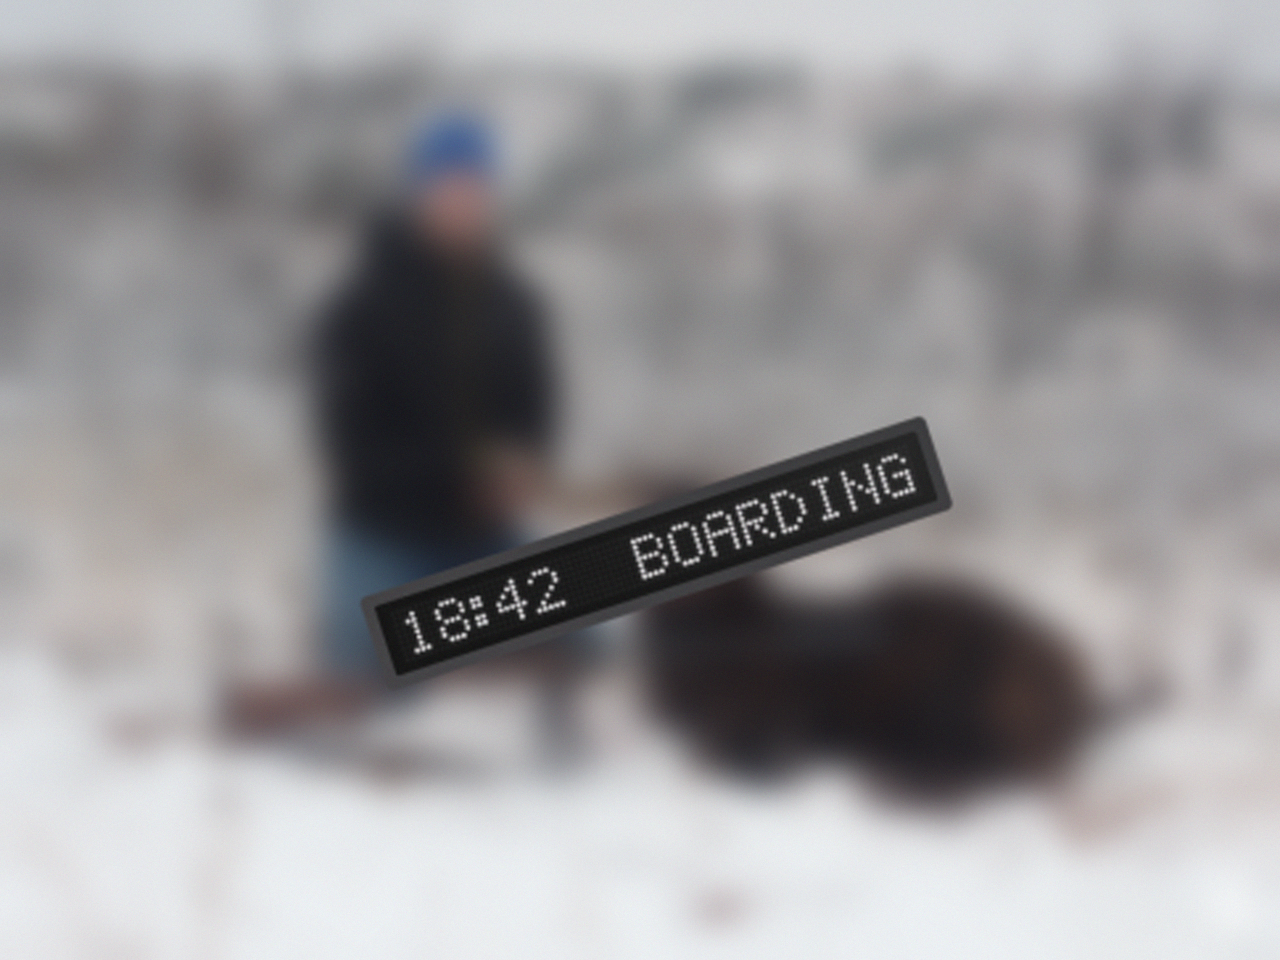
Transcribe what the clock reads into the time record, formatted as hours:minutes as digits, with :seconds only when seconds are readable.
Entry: 18:42
